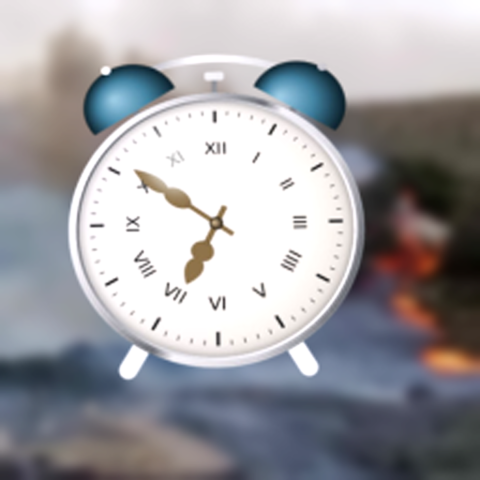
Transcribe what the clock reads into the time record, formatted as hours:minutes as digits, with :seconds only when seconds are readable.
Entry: 6:51
